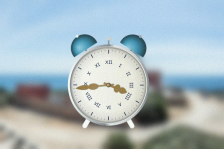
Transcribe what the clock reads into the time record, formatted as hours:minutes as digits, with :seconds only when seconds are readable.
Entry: 3:44
